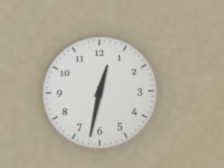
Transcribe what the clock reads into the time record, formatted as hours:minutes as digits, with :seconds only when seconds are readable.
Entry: 12:32
